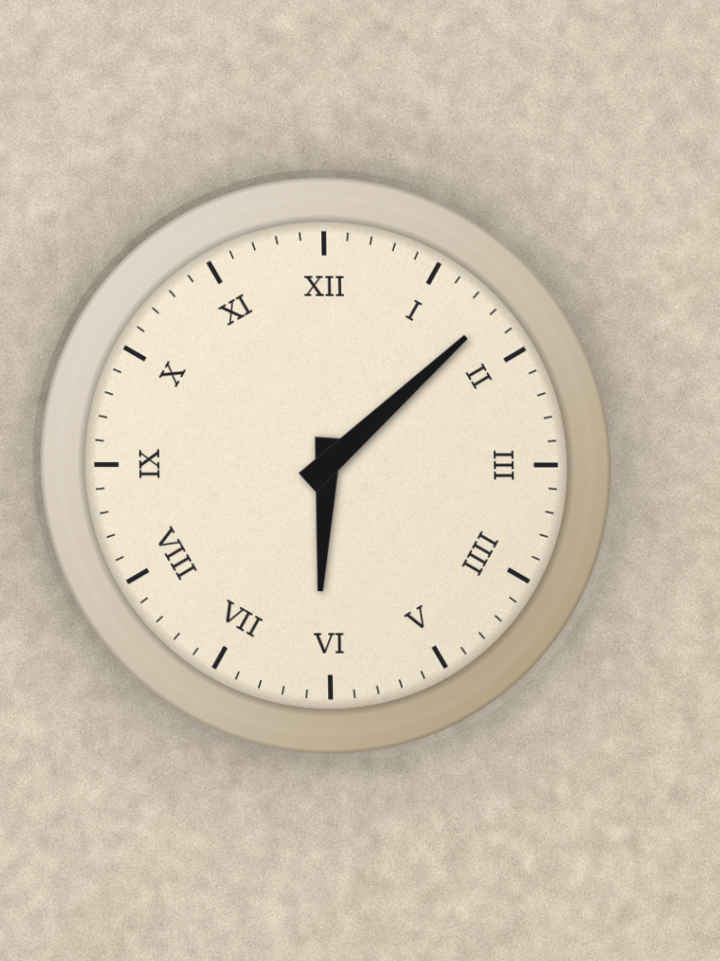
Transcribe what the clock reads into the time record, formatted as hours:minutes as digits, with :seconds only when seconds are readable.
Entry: 6:08
